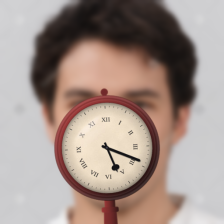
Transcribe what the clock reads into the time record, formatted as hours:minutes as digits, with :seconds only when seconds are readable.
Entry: 5:19
